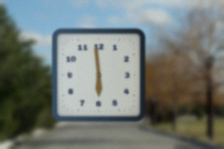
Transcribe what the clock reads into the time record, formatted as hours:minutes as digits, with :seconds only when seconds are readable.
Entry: 5:59
